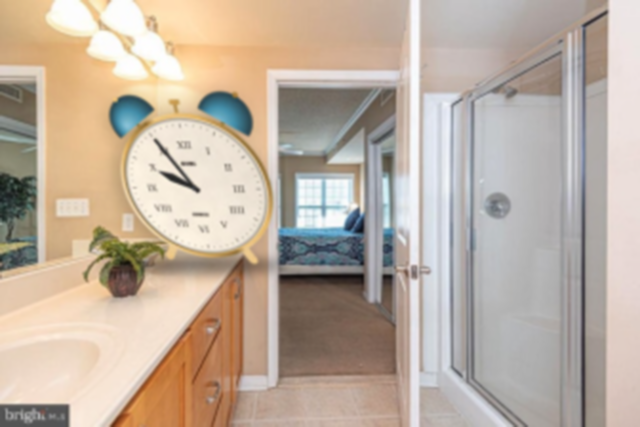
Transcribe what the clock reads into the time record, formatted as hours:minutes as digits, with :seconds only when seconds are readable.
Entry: 9:55
